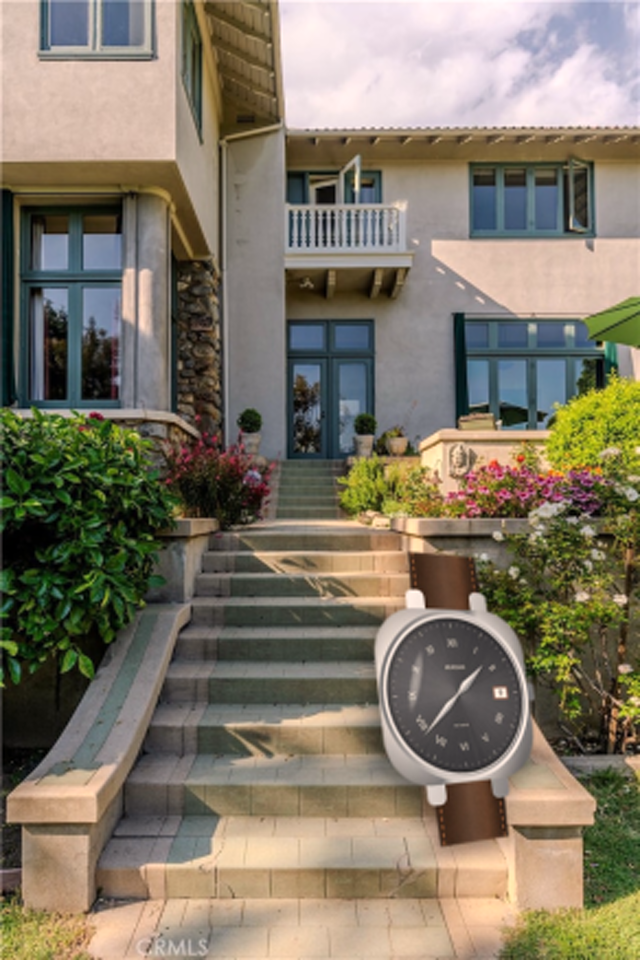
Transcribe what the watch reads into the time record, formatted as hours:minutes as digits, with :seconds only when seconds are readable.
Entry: 1:38
